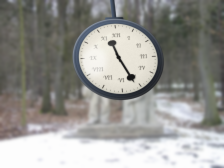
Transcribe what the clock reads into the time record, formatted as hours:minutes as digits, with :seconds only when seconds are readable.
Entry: 11:26
